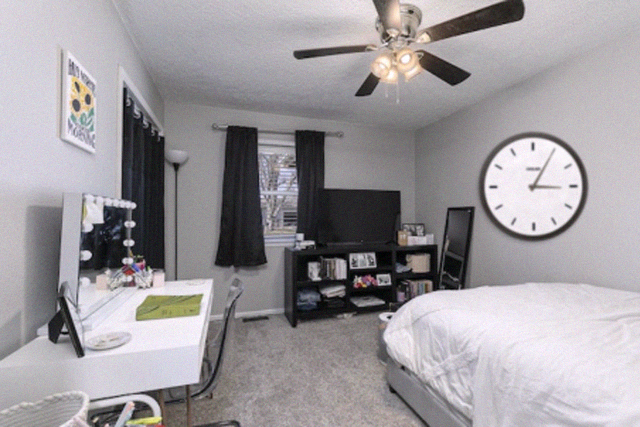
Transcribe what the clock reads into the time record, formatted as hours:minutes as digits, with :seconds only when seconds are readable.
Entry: 3:05
